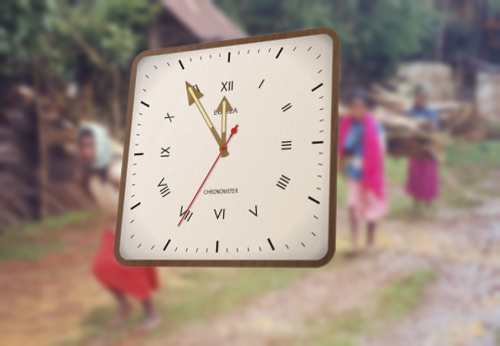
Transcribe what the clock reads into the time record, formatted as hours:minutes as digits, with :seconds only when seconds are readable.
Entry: 11:54:35
